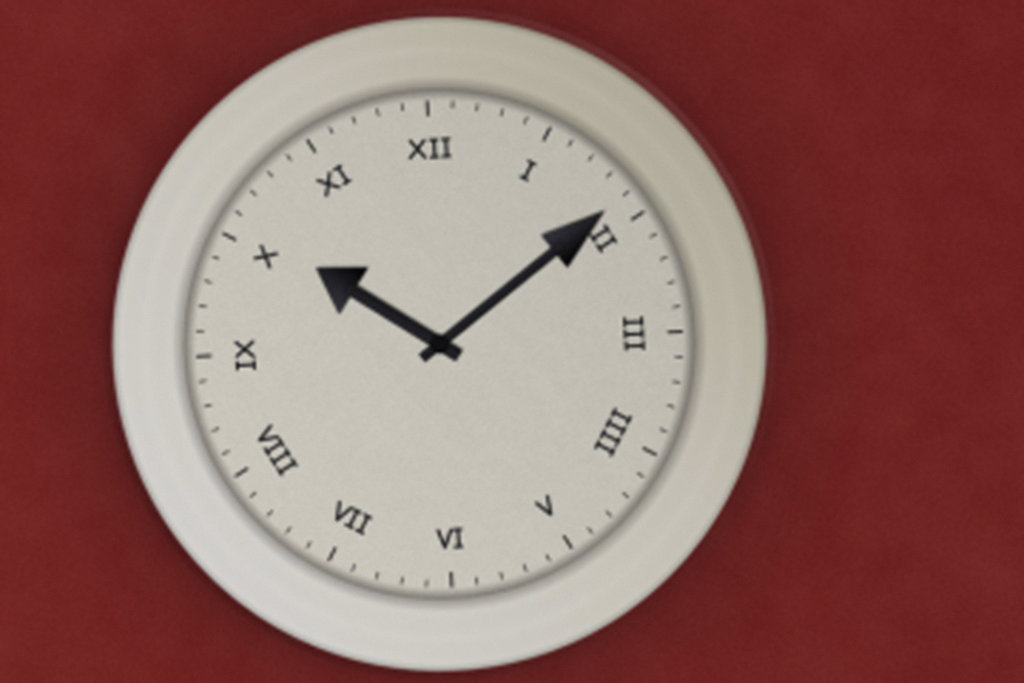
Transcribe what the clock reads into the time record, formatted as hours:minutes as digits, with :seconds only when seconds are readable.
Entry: 10:09
